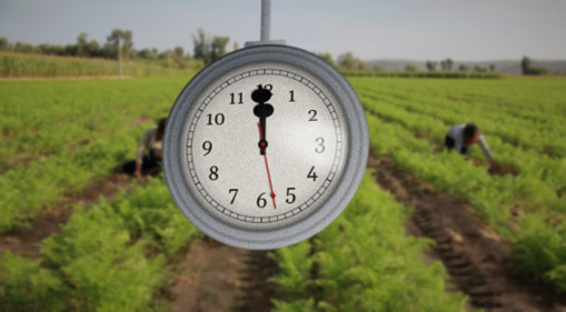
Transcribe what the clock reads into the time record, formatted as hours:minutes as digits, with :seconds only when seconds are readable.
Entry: 11:59:28
